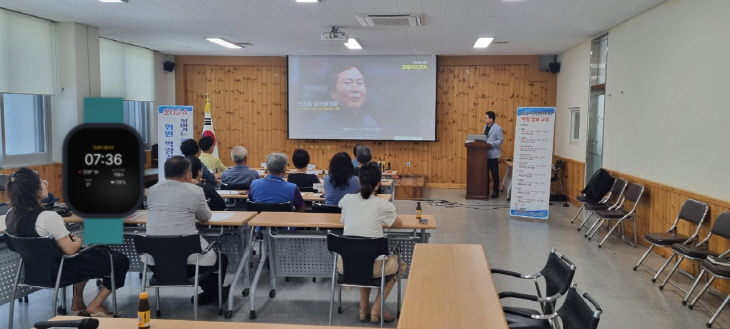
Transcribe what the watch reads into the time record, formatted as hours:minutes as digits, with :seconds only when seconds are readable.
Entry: 7:36
